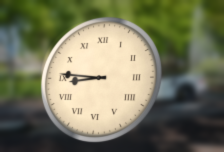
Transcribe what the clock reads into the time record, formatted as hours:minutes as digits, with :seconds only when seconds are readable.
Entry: 8:46
